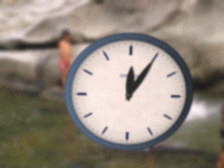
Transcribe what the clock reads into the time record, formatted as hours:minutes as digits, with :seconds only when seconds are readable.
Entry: 12:05
